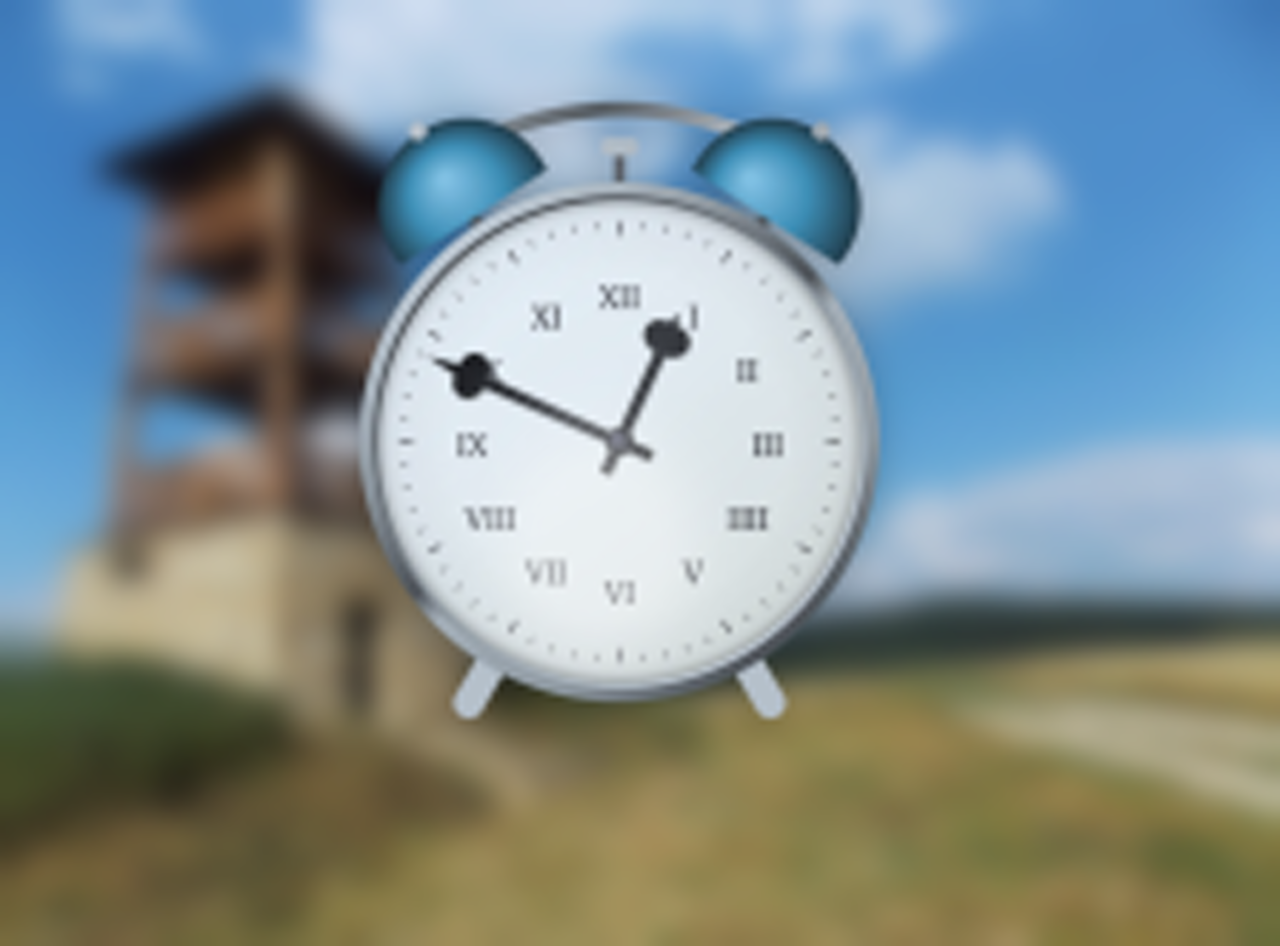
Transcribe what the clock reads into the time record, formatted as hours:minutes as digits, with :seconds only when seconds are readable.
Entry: 12:49
